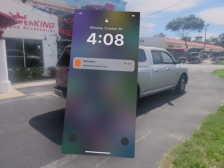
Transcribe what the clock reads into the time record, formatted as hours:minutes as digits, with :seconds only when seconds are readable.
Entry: 4:08
